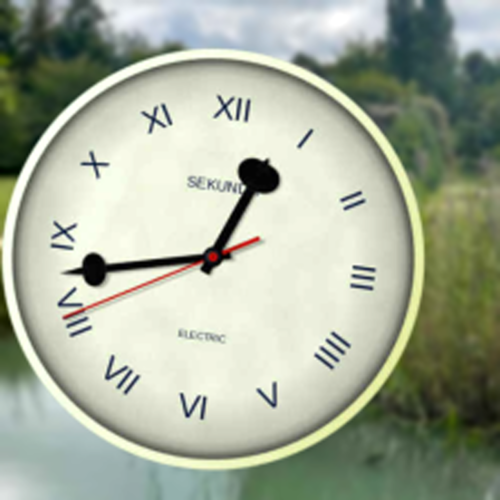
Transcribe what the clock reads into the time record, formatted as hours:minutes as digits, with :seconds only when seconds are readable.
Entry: 12:42:40
